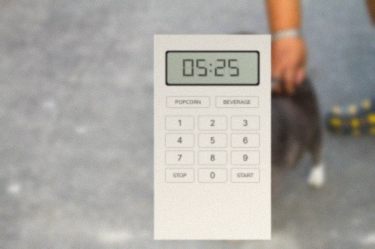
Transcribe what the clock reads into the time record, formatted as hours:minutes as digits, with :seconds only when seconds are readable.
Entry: 5:25
